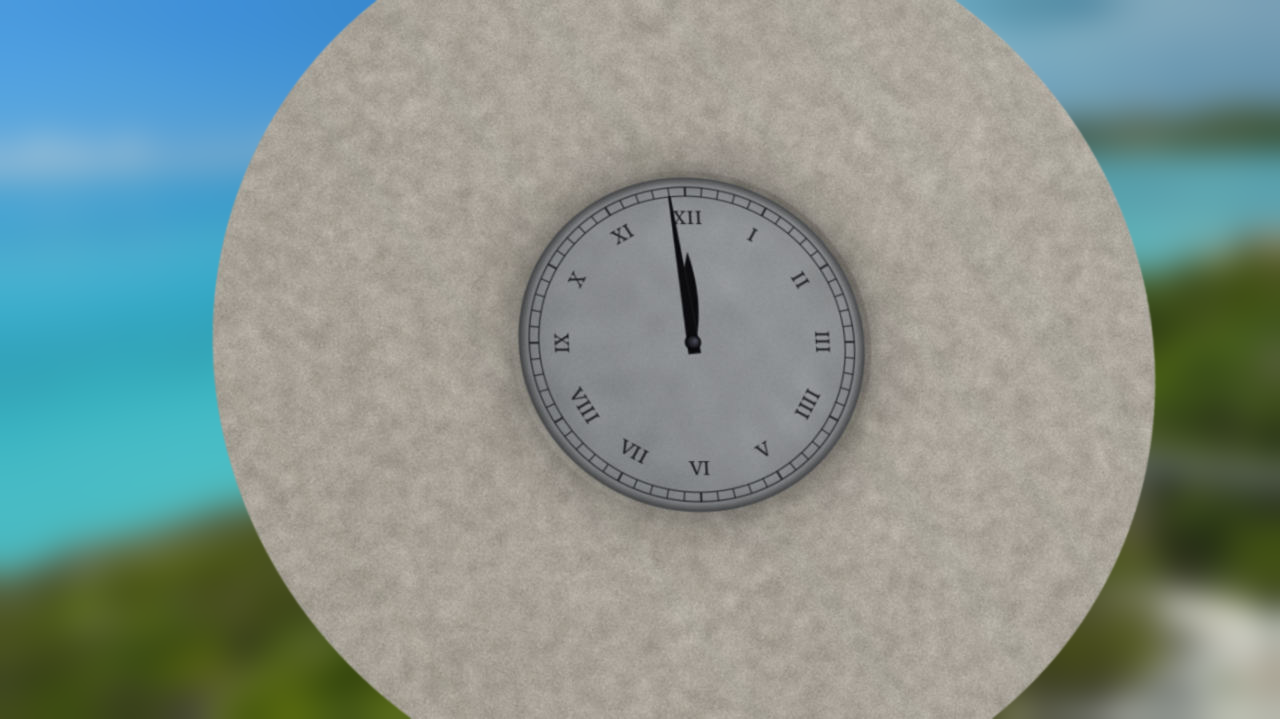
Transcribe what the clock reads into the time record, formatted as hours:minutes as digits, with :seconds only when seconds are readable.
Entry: 11:59
